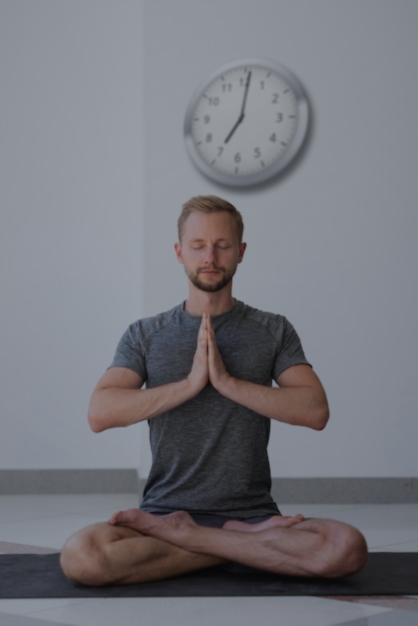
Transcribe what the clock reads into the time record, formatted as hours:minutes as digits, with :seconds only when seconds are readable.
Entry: 7:01
